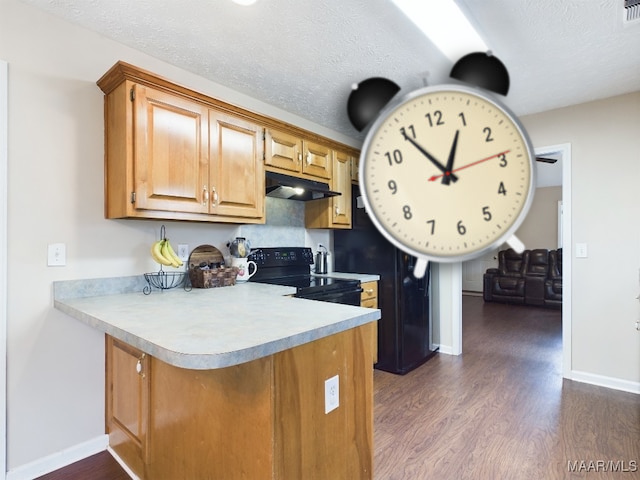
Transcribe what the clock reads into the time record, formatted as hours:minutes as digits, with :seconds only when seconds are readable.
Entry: 12:54:14
